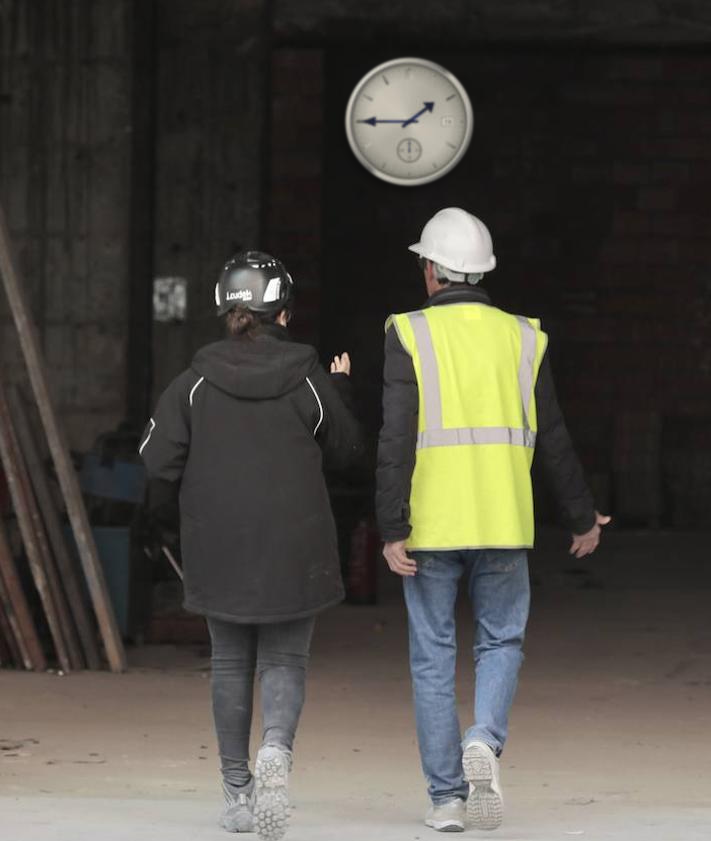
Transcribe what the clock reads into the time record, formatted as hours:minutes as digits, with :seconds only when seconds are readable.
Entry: 1:45
